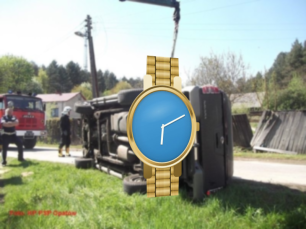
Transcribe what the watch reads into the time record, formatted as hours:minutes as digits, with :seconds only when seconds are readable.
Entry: 6:11
